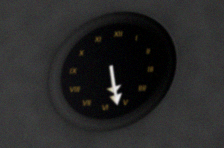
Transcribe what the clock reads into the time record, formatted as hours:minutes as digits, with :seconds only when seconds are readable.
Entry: 5:27
